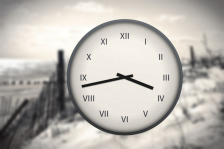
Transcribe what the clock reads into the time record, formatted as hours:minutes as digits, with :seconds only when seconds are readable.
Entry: 3:43
